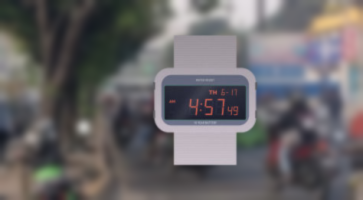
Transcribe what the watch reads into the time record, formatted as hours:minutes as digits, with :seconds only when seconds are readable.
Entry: 4:57
